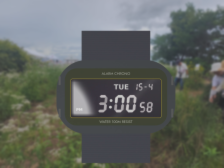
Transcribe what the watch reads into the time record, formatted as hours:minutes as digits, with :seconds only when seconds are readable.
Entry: 3:00:58
